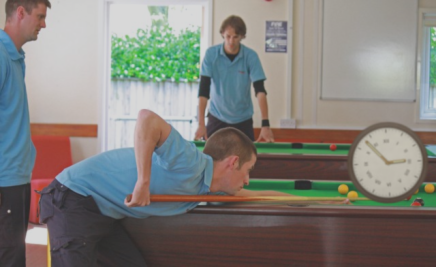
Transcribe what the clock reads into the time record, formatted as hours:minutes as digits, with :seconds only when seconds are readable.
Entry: 2:53
